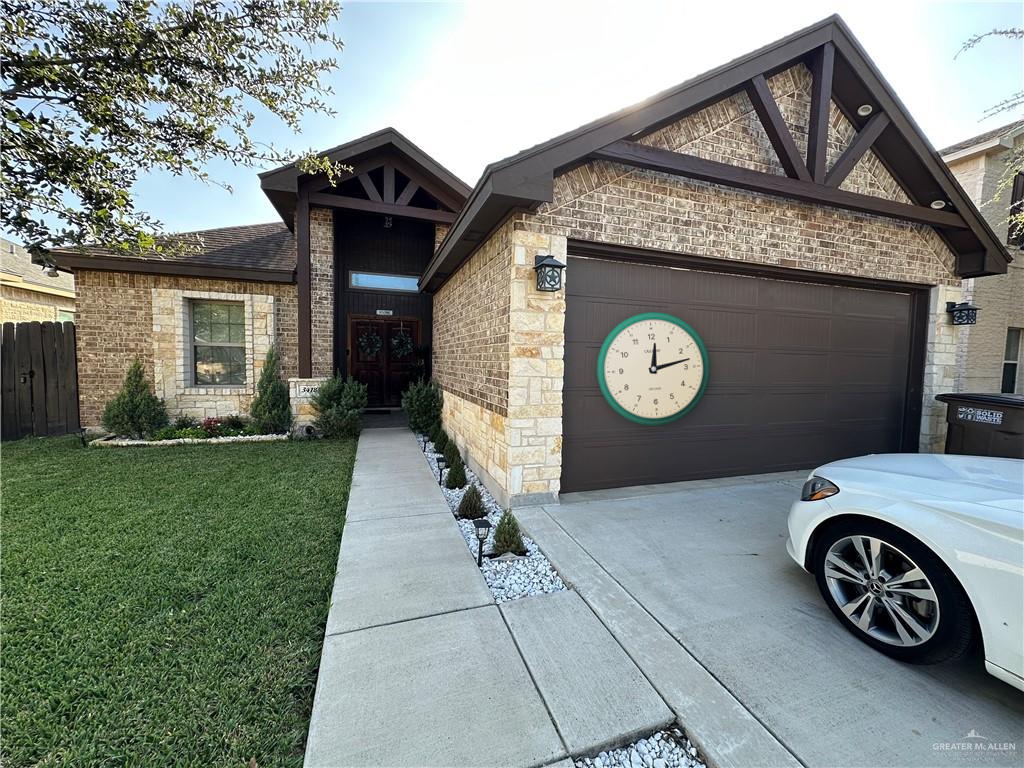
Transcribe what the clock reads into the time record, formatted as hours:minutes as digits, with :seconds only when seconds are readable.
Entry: 12:13
